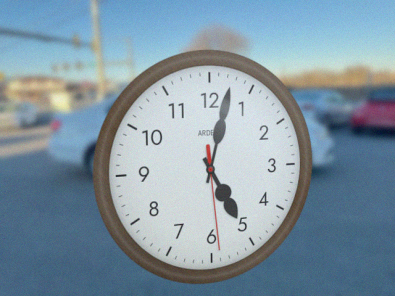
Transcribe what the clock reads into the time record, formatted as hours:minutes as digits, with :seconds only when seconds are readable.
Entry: 5:02:29
